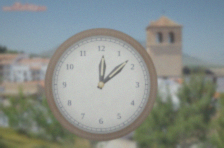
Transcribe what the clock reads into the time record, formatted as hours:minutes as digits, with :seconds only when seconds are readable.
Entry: 12:08
